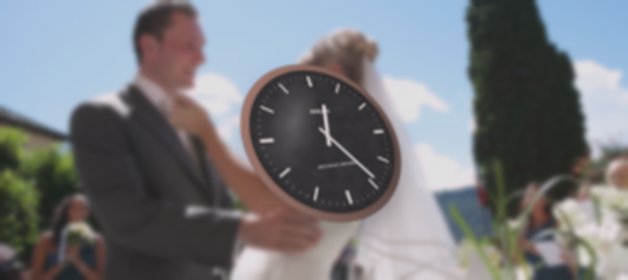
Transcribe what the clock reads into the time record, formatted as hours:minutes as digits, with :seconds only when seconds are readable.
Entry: 12:24
